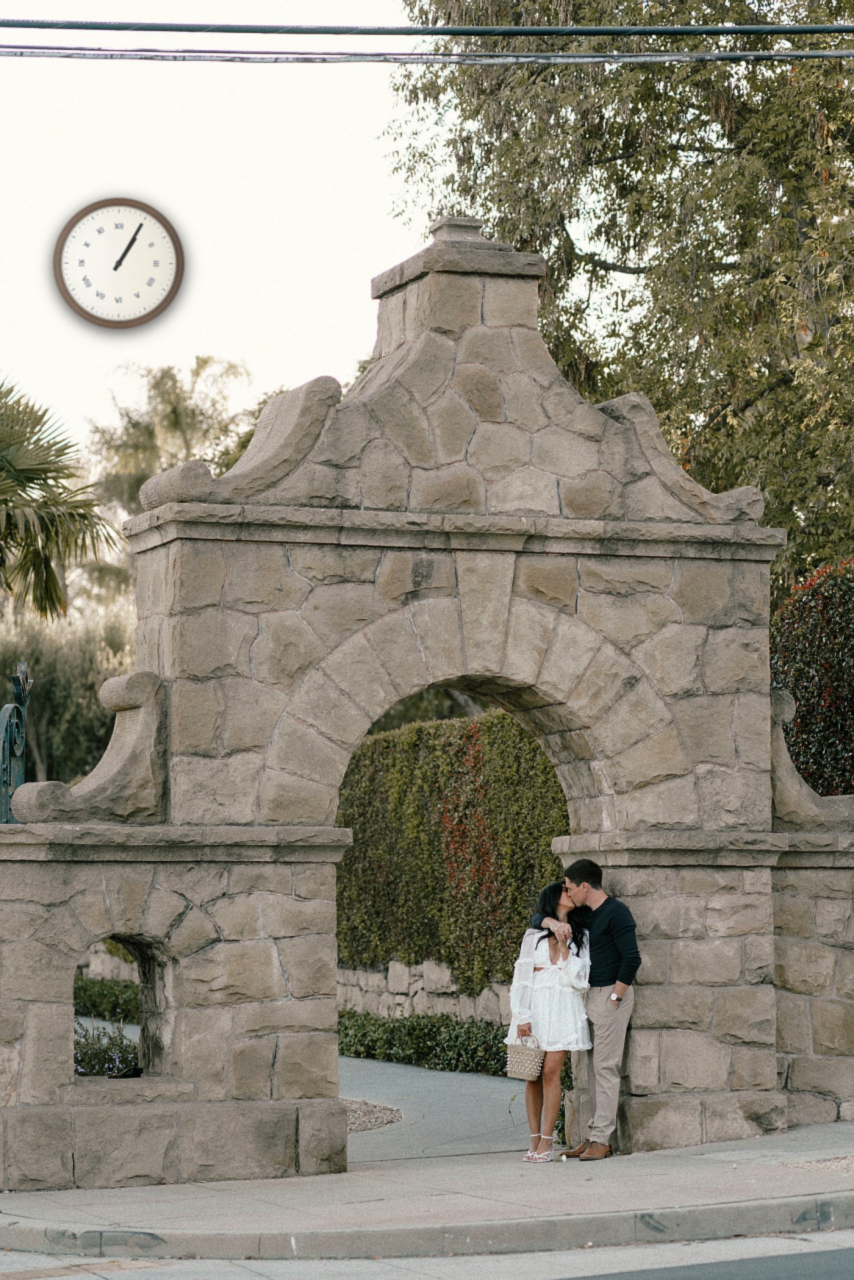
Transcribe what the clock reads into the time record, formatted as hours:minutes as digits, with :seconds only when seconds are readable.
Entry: 1:05
